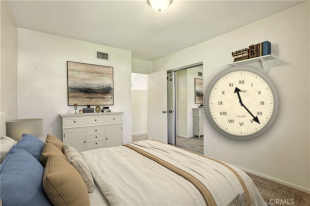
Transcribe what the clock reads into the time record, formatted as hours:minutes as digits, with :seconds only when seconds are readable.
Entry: 11:23
